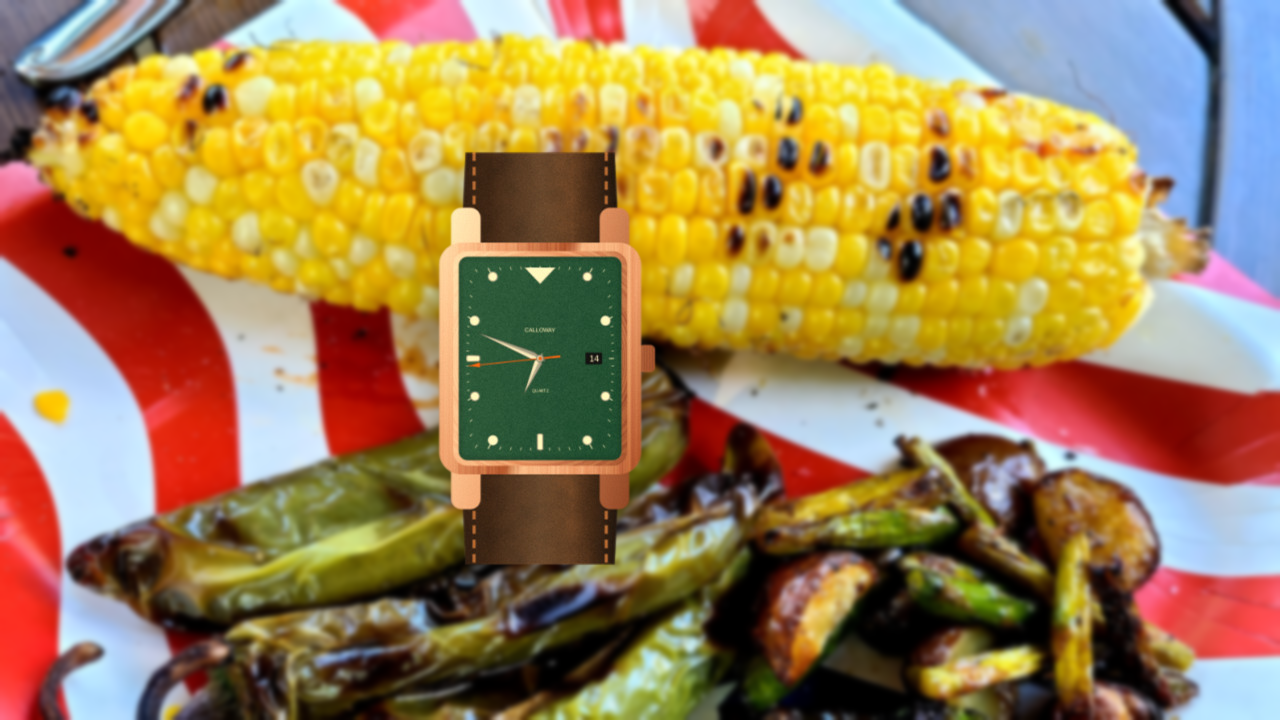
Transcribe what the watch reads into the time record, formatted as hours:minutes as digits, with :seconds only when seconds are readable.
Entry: 6:48:44
